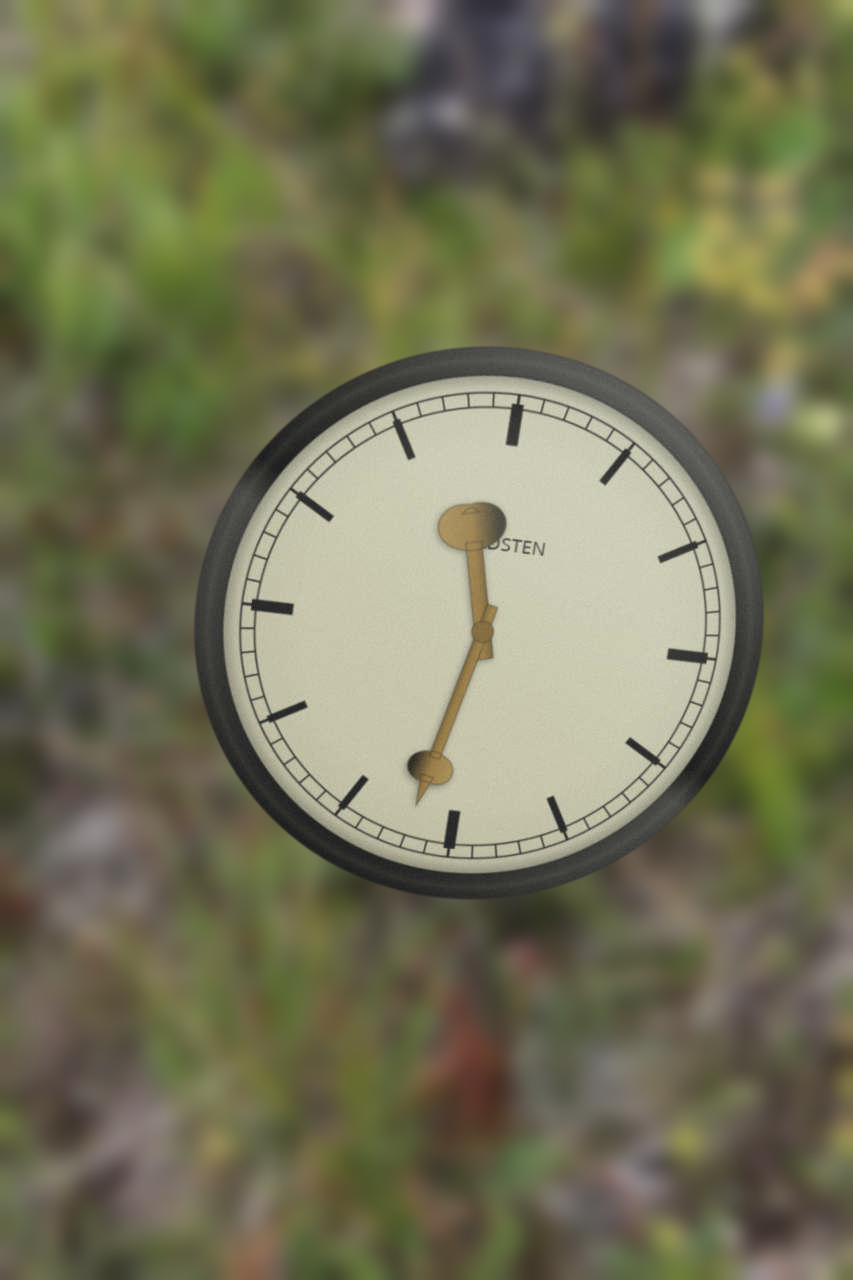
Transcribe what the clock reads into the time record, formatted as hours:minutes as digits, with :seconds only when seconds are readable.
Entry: 11:32
